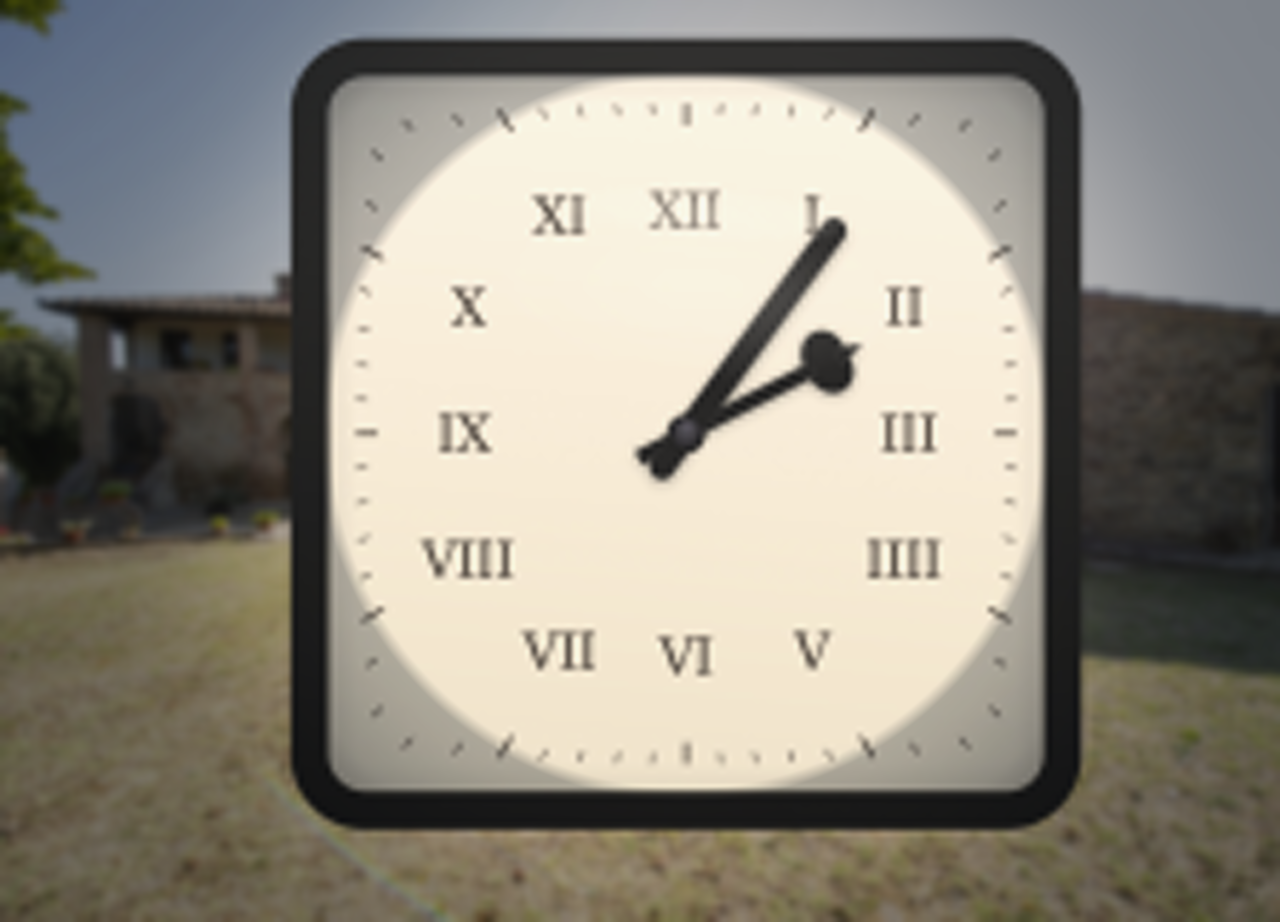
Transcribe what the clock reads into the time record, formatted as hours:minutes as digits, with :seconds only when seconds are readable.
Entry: 2:06
